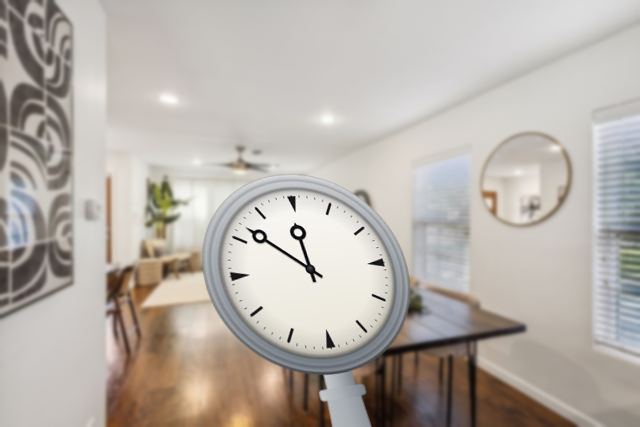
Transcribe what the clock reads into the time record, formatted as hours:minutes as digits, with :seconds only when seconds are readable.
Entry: 11:52
